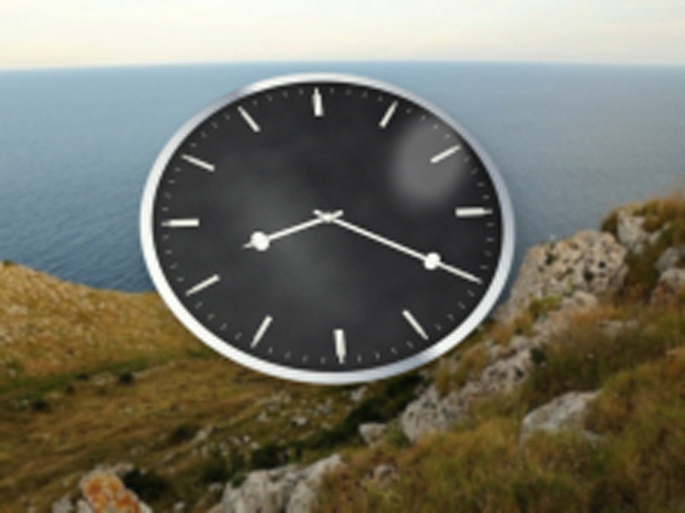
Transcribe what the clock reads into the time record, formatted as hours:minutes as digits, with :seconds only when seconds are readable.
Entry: 8:20
